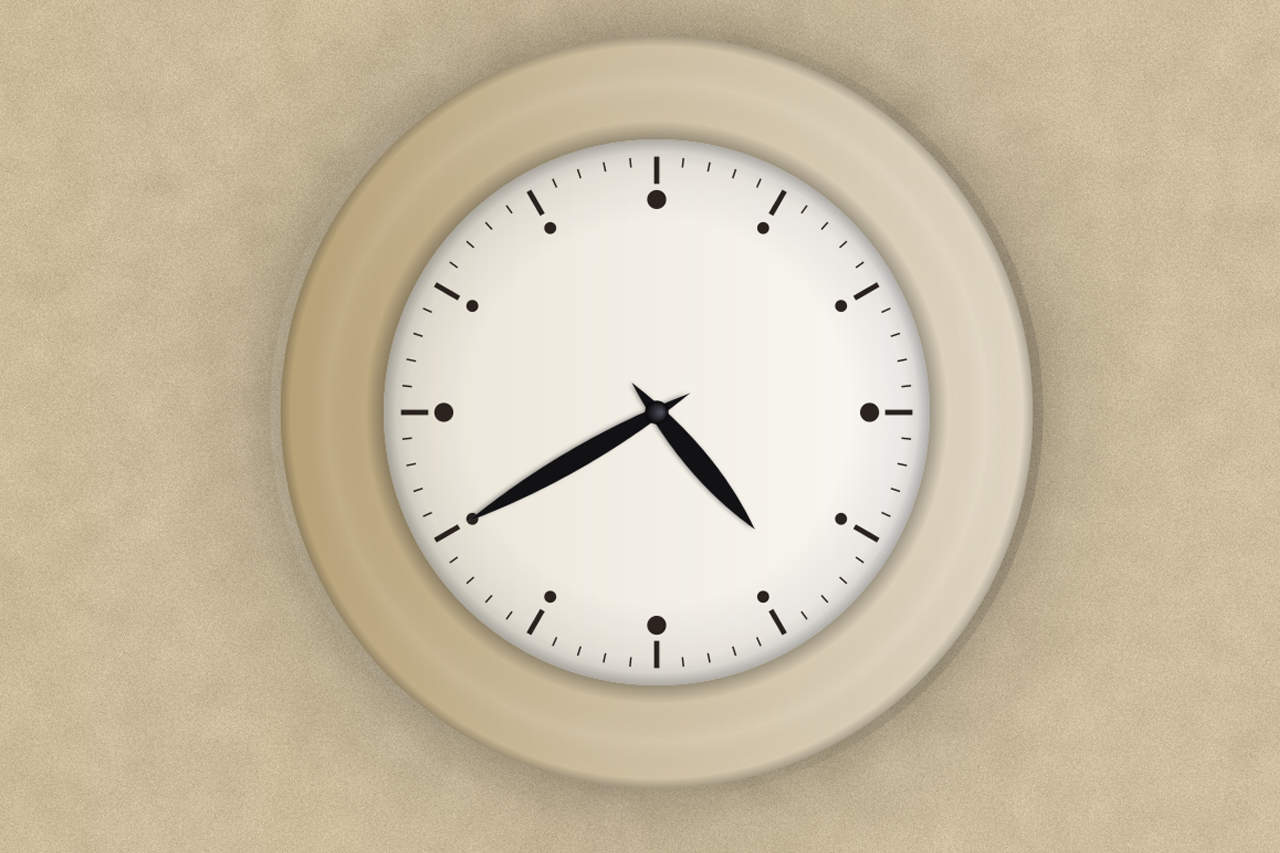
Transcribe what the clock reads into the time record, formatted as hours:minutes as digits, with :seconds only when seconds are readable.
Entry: 4:40
